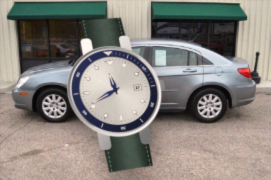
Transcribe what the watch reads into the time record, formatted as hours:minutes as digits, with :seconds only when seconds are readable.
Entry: 11:41
